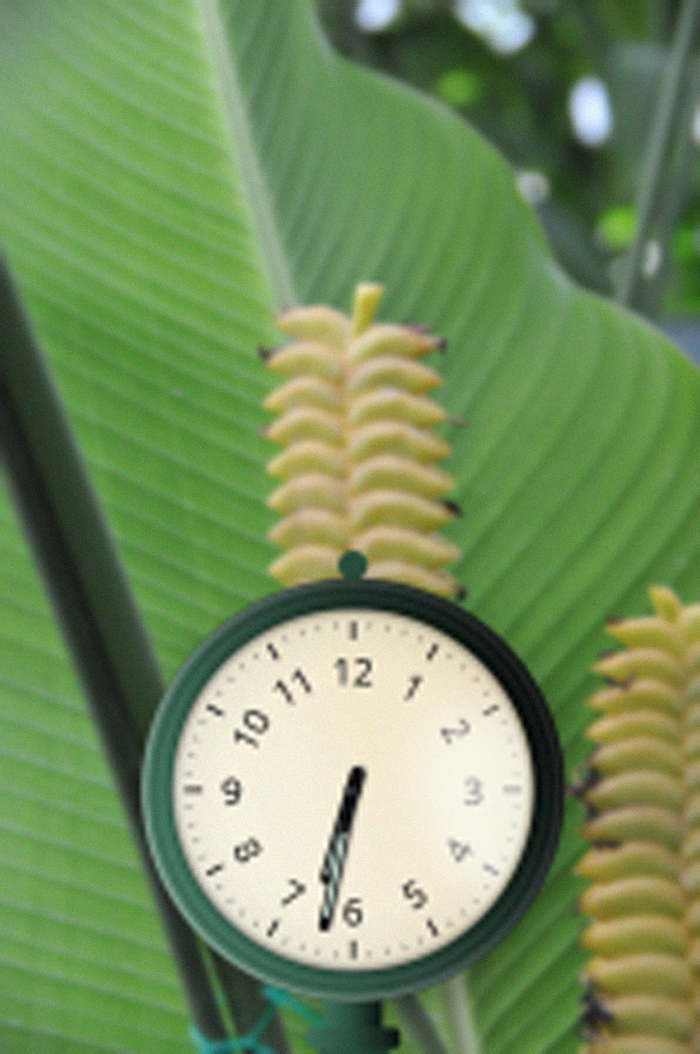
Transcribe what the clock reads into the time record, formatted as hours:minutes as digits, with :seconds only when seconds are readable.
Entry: 6:32
